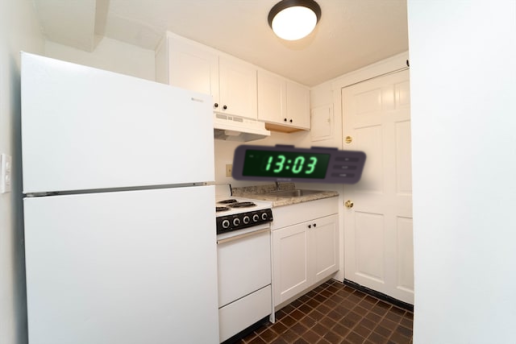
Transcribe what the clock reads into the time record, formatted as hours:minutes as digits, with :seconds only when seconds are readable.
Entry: 13:03
